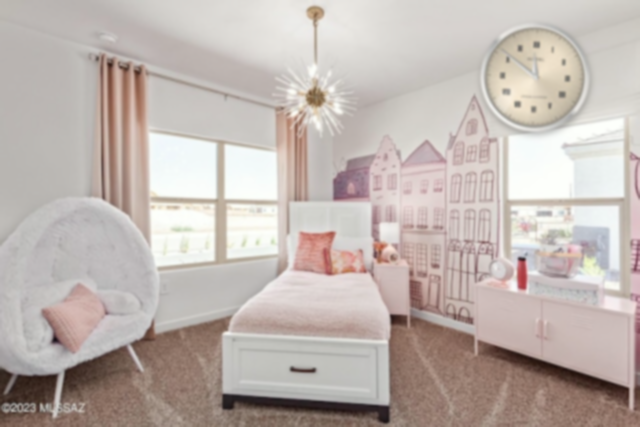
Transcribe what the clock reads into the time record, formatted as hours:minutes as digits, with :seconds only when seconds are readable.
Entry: 11:51
